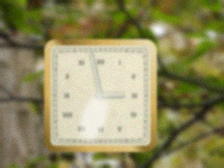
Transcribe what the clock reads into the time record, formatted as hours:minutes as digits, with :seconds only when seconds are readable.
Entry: 2:58
